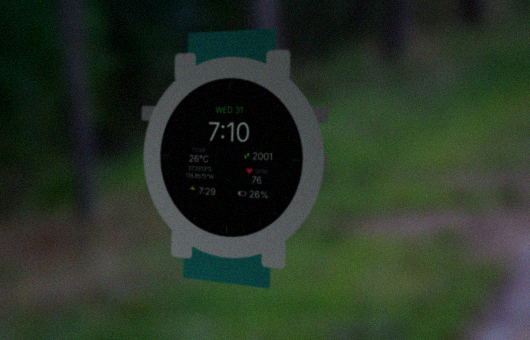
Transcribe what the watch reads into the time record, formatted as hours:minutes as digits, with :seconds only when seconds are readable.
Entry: 7:10
